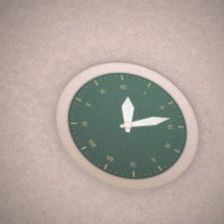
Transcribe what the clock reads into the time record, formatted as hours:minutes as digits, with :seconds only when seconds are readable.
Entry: 12:13
